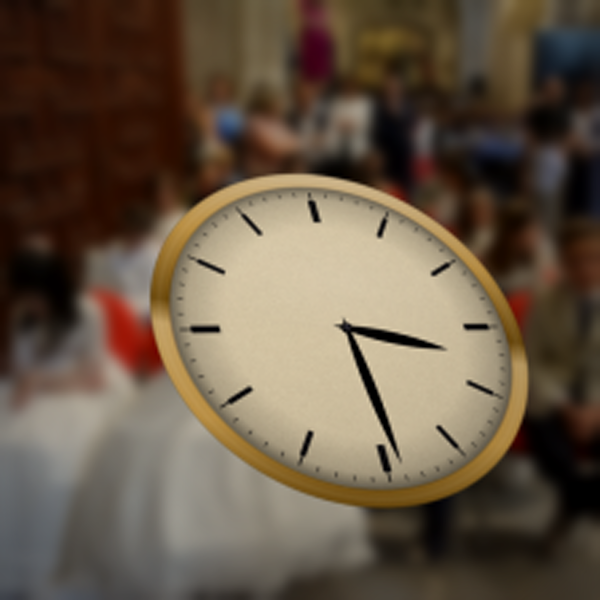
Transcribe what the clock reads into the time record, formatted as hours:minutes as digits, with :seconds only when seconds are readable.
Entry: 3:29
